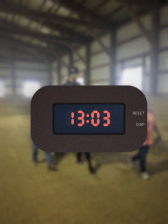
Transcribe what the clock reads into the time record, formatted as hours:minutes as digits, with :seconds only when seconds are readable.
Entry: 13:03
